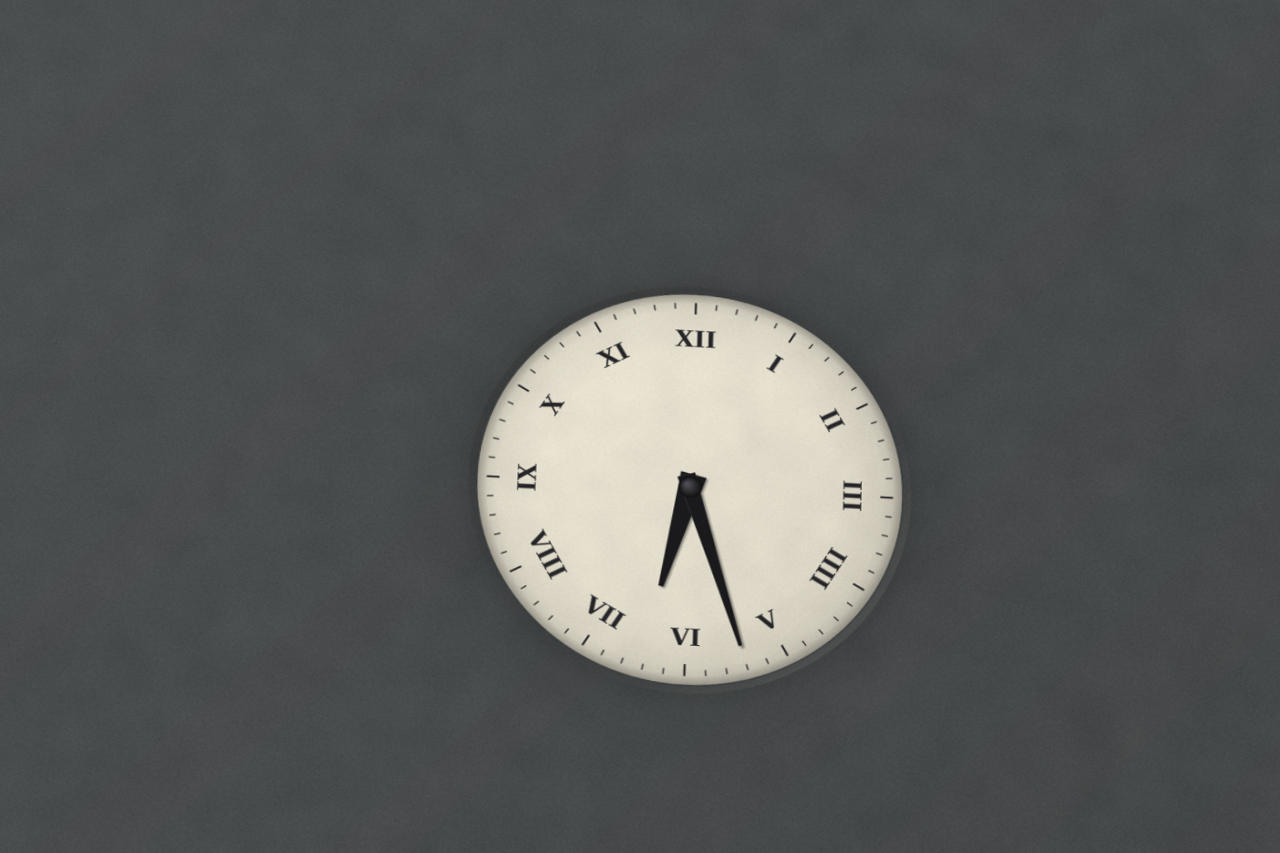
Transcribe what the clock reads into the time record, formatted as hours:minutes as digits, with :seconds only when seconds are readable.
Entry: 6:27
